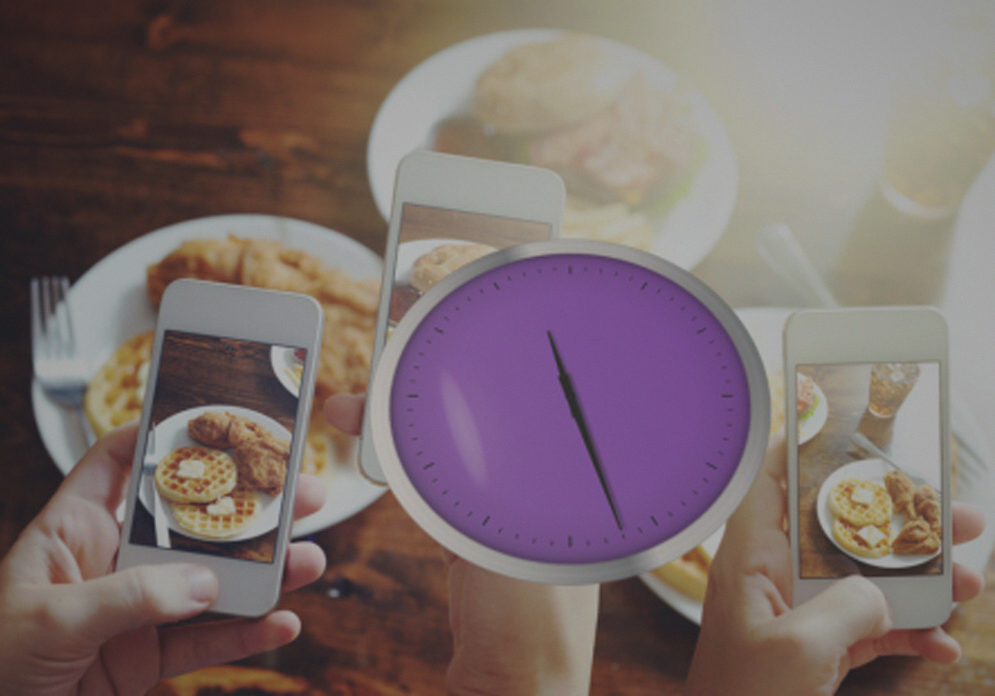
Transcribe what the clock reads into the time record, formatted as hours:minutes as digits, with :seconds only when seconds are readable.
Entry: 11:27
